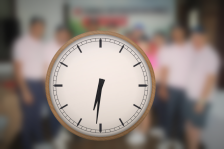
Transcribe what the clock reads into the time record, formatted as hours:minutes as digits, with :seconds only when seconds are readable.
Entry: 6:31
